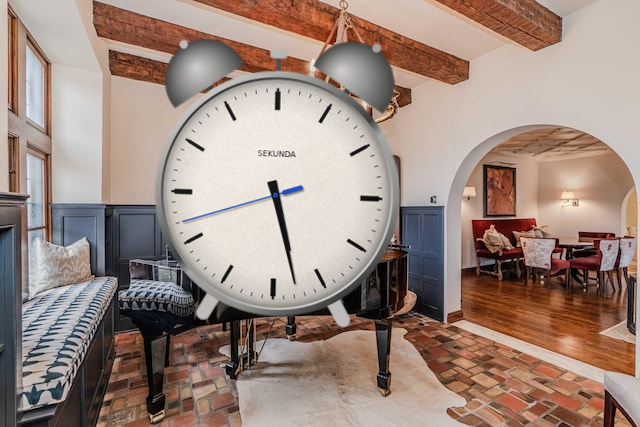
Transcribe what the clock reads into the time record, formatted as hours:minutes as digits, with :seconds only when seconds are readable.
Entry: 5:27:42
